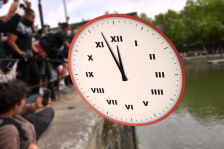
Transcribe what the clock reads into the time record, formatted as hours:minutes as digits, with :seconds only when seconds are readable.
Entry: 11:57
